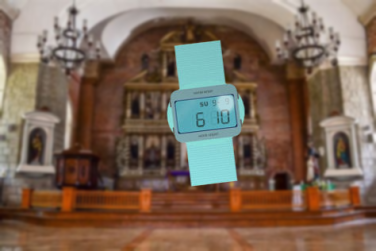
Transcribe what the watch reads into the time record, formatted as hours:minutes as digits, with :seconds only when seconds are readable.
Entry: 6:10
